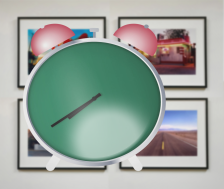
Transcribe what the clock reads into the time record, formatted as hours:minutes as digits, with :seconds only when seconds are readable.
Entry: 7:39
